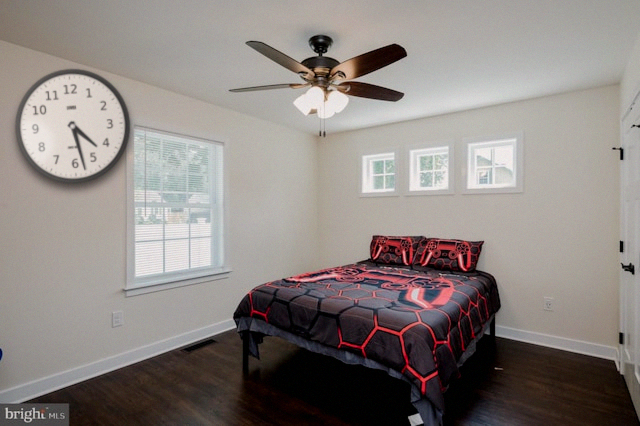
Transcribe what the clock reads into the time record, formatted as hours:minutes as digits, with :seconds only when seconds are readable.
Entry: 4:28
